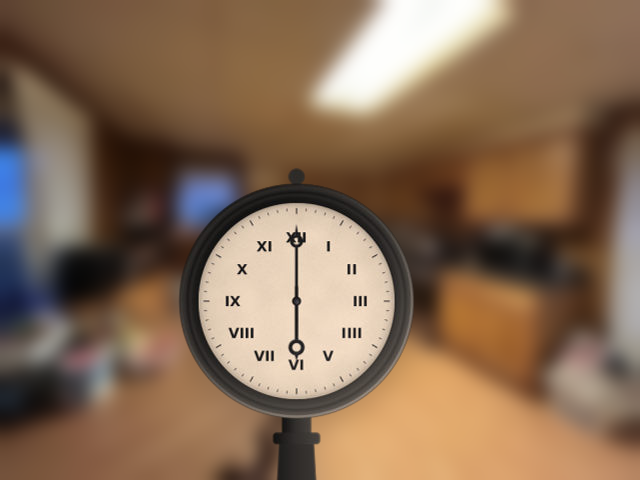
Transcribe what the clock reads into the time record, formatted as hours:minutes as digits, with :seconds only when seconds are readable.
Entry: 6:00
